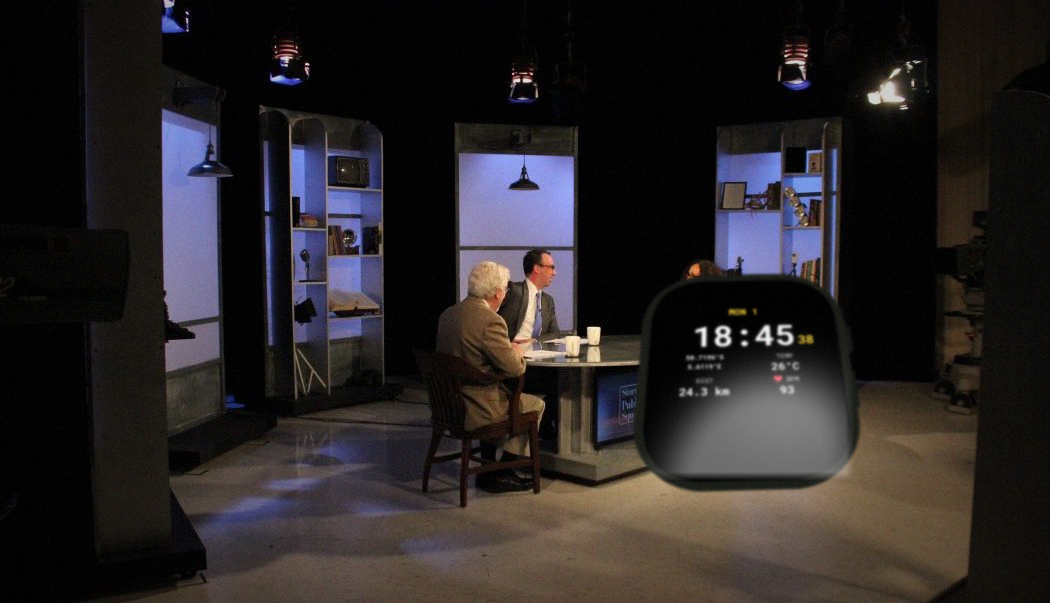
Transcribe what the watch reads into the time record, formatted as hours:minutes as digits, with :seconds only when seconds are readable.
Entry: 18:45:38
